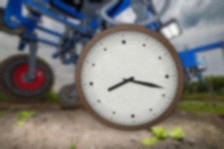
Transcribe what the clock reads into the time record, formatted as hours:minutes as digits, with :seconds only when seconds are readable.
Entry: 8:18
